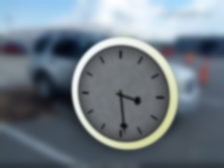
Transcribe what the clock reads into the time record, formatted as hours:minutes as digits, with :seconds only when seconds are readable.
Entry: 3:29
